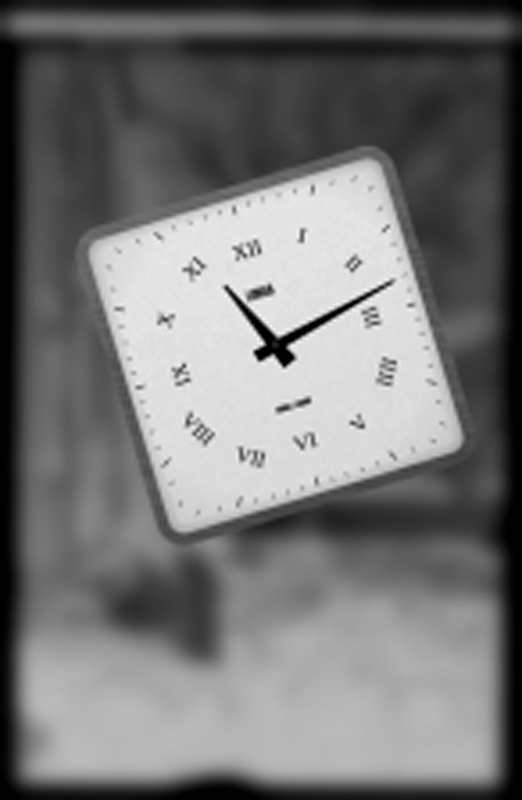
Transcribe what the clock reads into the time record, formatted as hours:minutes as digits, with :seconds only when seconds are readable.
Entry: 11:13
